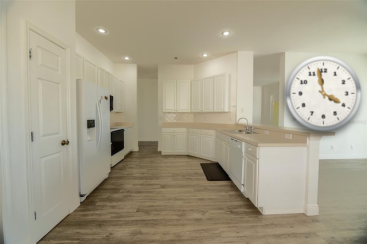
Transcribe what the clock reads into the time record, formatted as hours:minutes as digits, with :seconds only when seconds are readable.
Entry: 3:58
